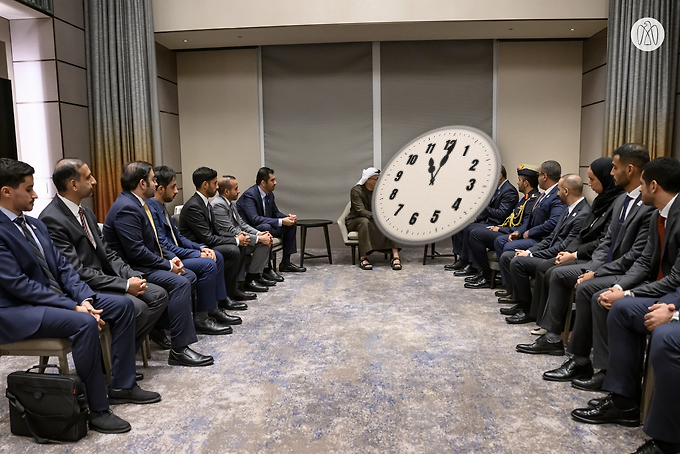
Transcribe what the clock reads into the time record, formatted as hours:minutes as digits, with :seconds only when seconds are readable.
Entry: 11:01
